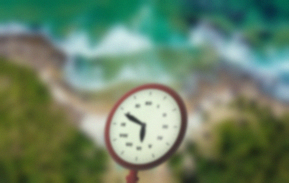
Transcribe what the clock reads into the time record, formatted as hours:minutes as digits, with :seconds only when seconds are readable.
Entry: 5:49
